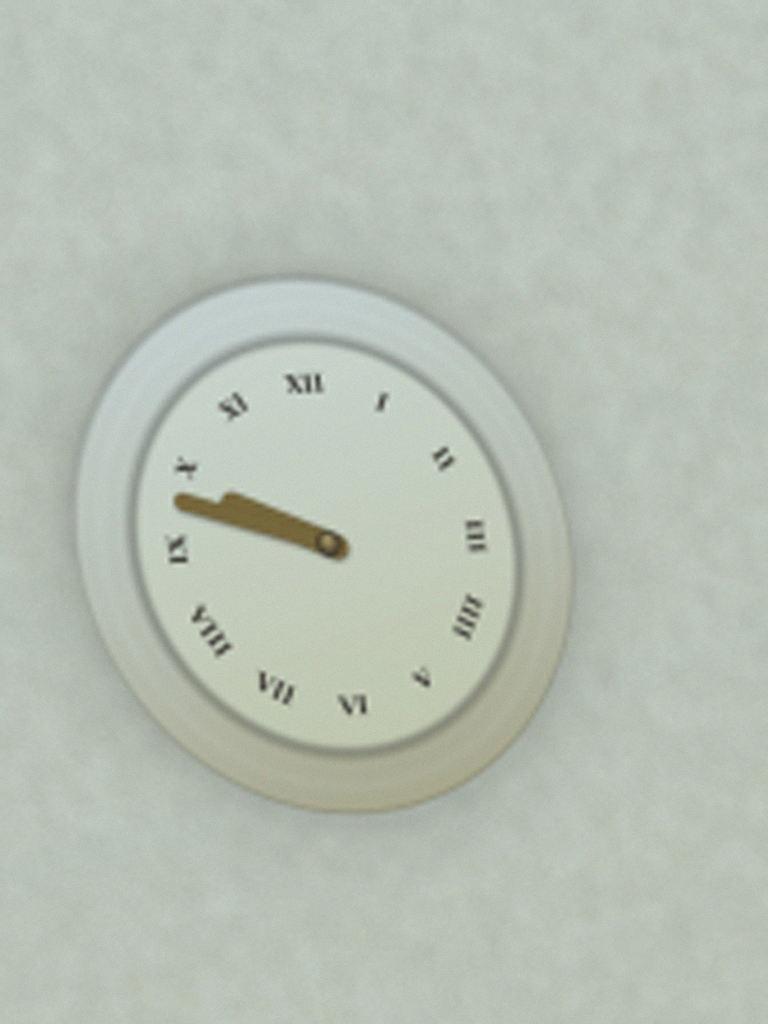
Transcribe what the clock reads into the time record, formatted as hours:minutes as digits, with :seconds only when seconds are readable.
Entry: 9:48
